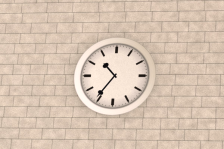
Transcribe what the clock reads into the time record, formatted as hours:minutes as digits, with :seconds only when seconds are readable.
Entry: 10:36
